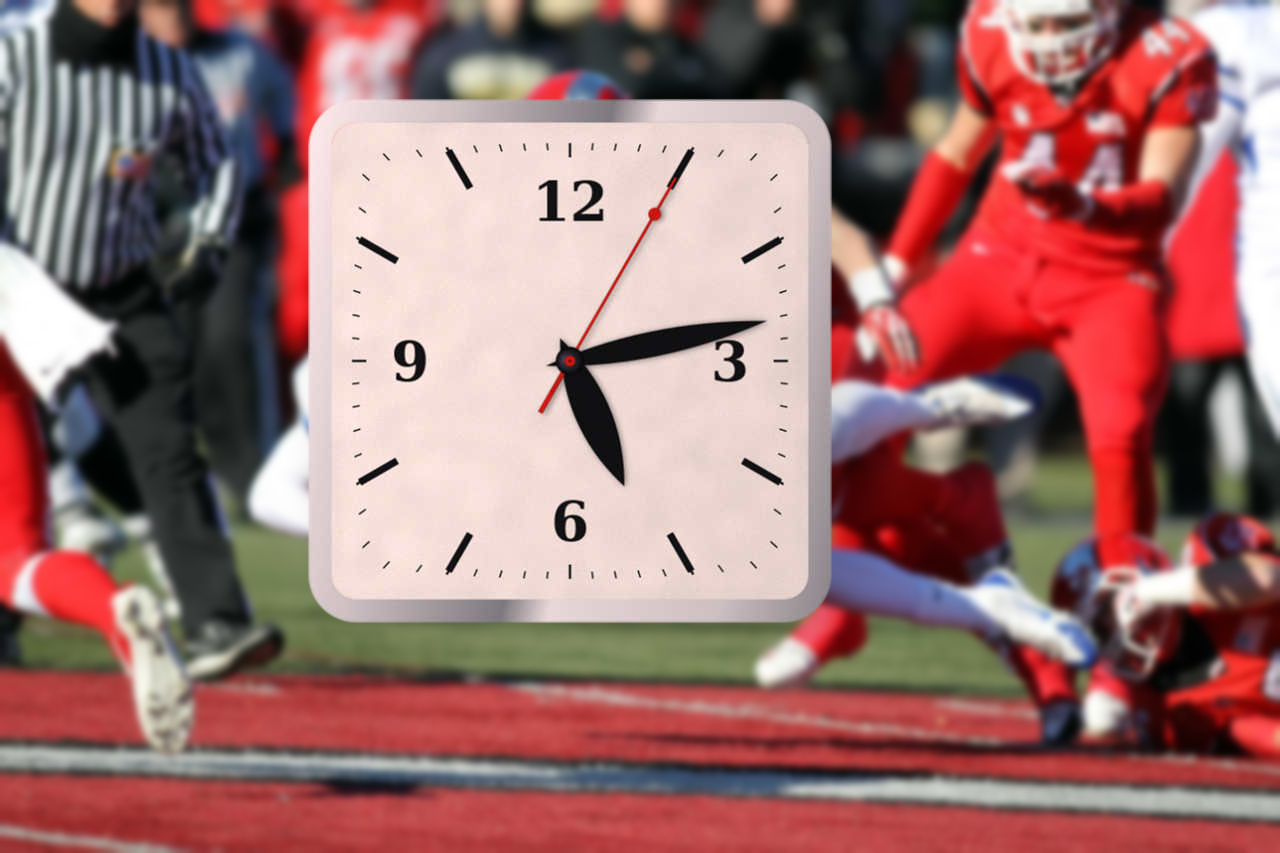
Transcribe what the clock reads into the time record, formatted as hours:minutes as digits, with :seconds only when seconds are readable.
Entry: 5:13:05
